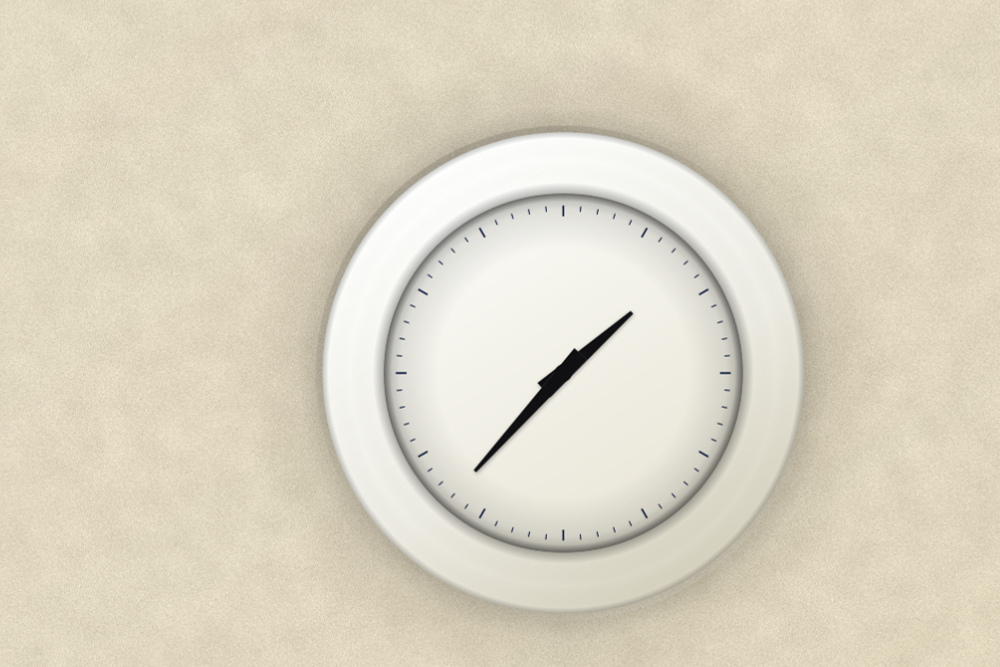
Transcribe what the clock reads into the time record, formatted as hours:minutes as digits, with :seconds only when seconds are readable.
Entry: 1:37
